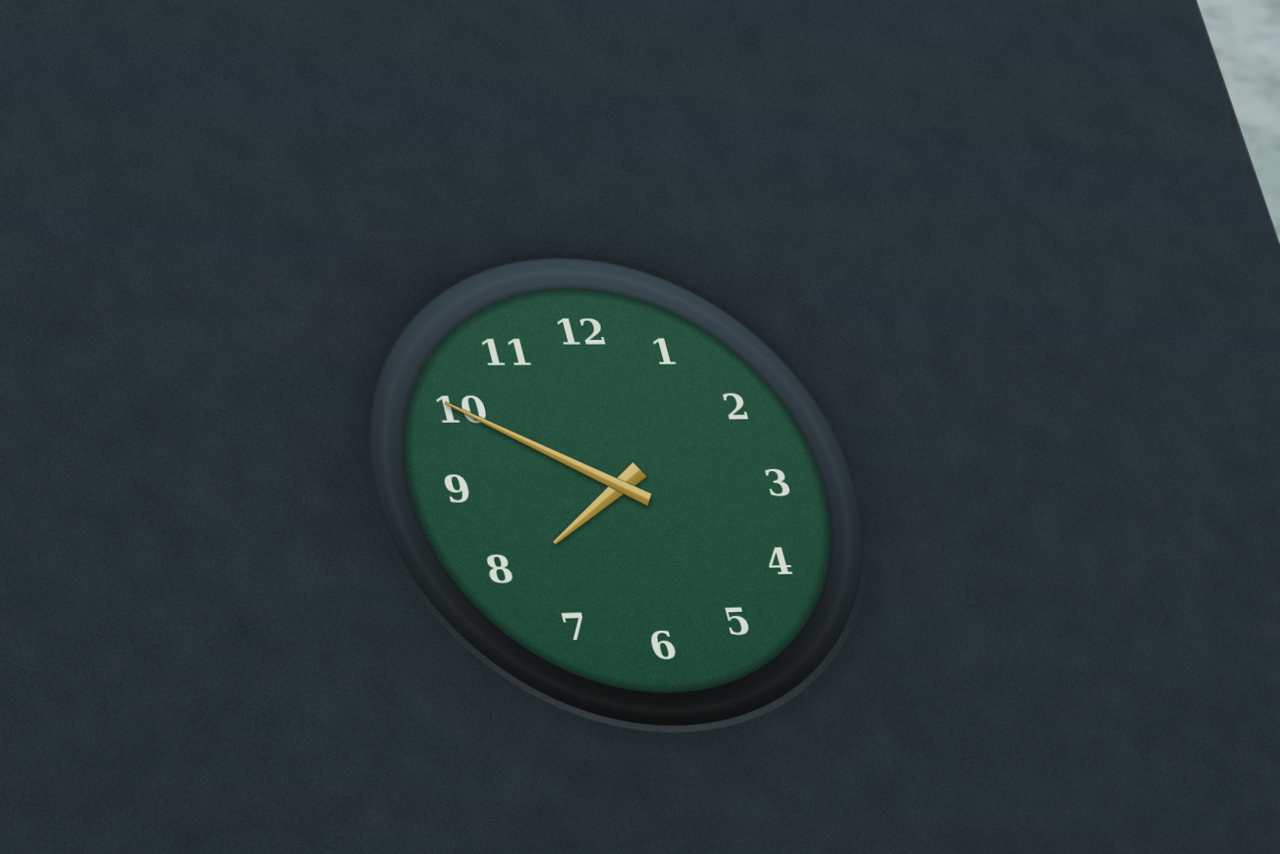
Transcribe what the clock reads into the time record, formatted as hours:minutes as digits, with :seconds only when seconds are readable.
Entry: 7:50
